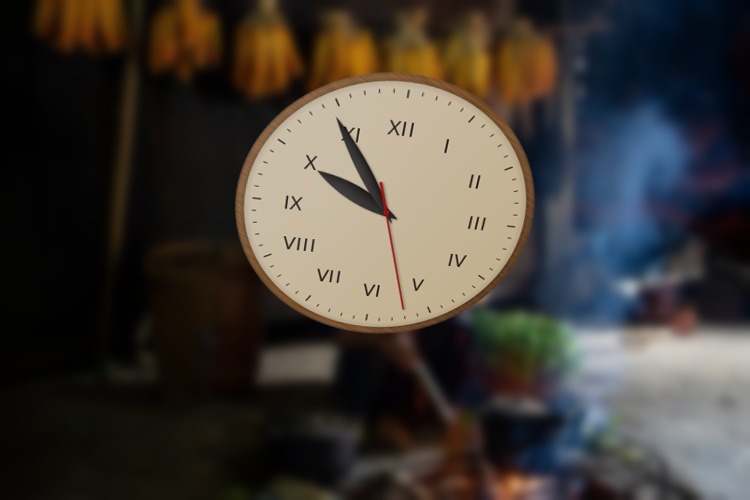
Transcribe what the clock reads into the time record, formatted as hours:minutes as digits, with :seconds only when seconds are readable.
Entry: 9:54:27
